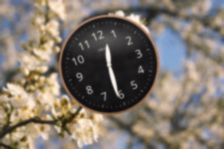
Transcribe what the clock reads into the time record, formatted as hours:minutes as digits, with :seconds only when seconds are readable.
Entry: 12:31
